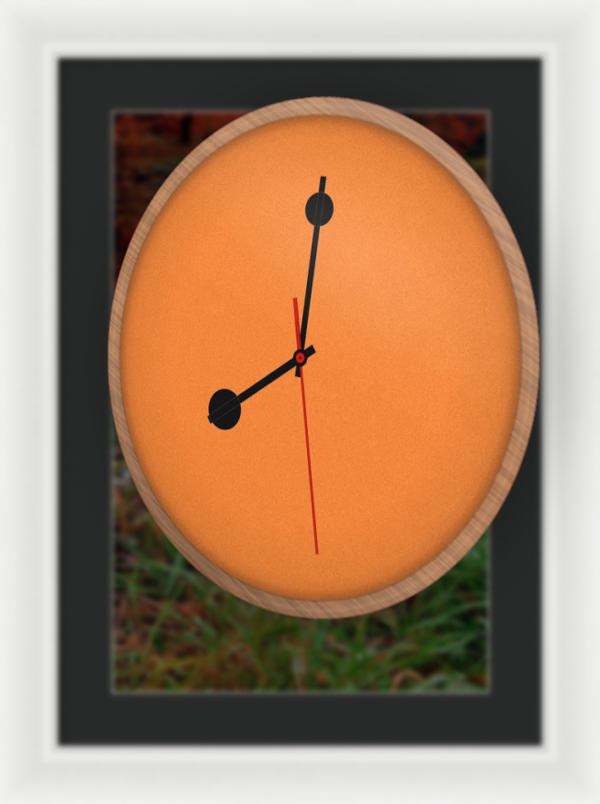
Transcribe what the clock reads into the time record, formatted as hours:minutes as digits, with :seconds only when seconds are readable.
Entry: 8:01:29
